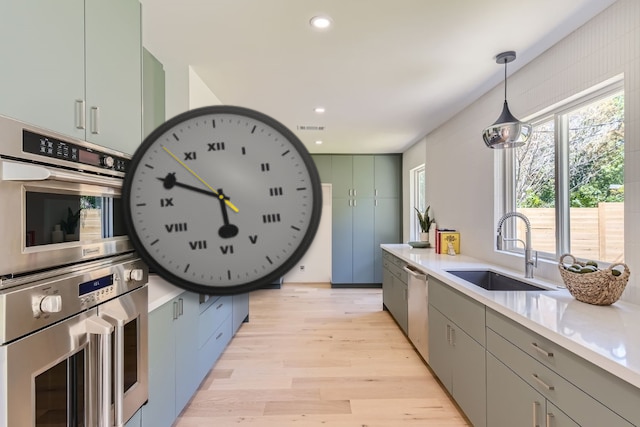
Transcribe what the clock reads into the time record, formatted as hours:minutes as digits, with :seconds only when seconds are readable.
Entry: 5:48:53
